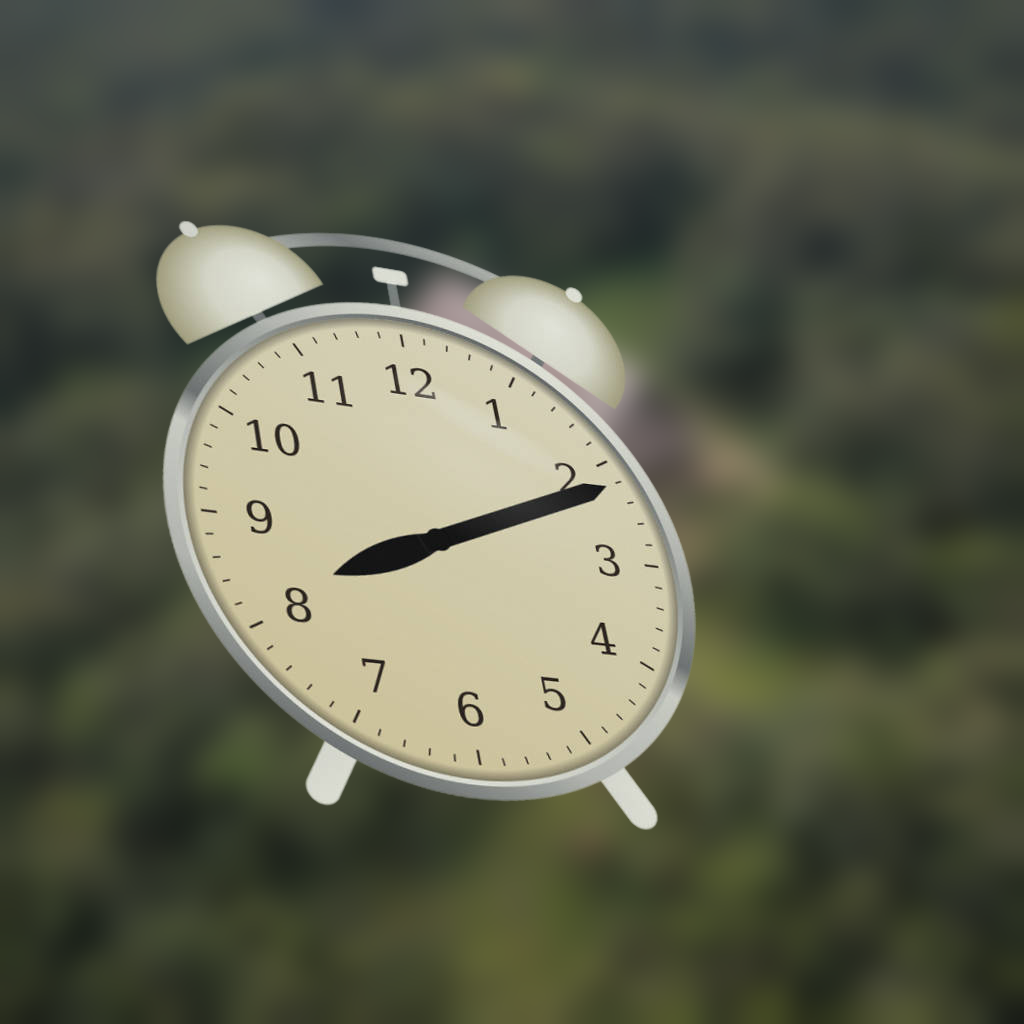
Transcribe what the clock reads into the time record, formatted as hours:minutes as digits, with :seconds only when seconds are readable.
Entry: 8:11
